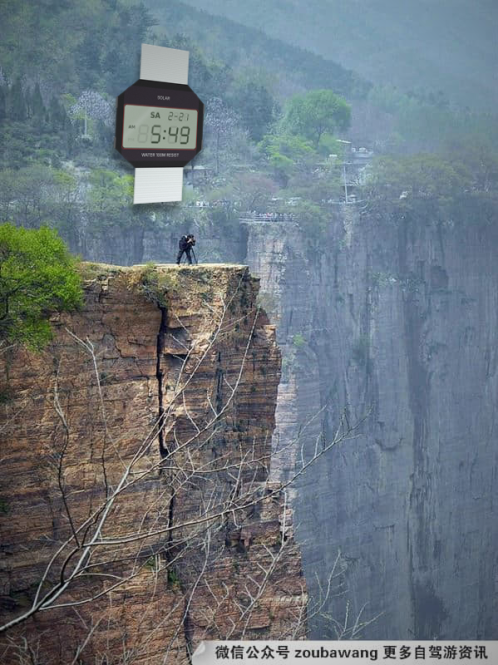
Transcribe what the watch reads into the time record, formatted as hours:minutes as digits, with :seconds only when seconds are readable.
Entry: 5:49
